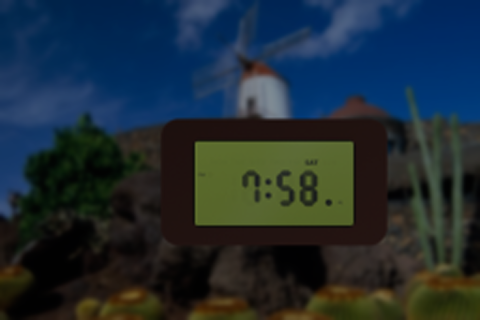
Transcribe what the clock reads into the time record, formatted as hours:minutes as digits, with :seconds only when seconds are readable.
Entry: 7:58
